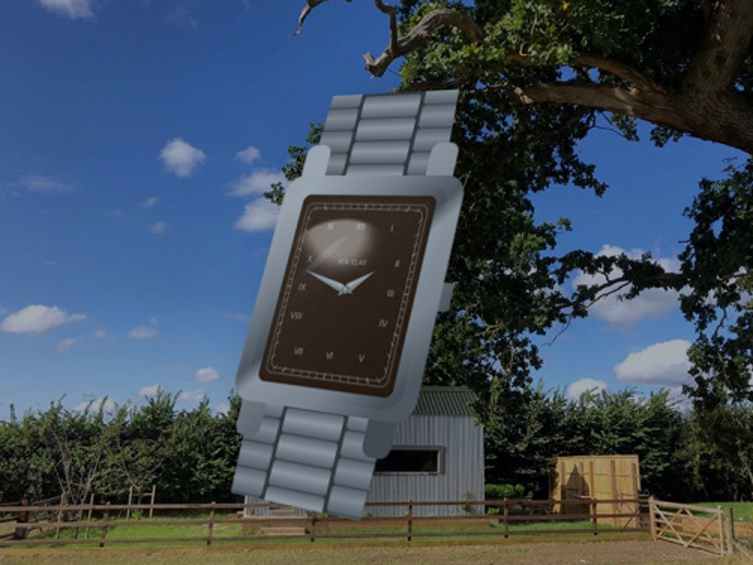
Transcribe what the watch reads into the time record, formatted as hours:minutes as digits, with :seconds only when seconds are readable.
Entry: 1:48
